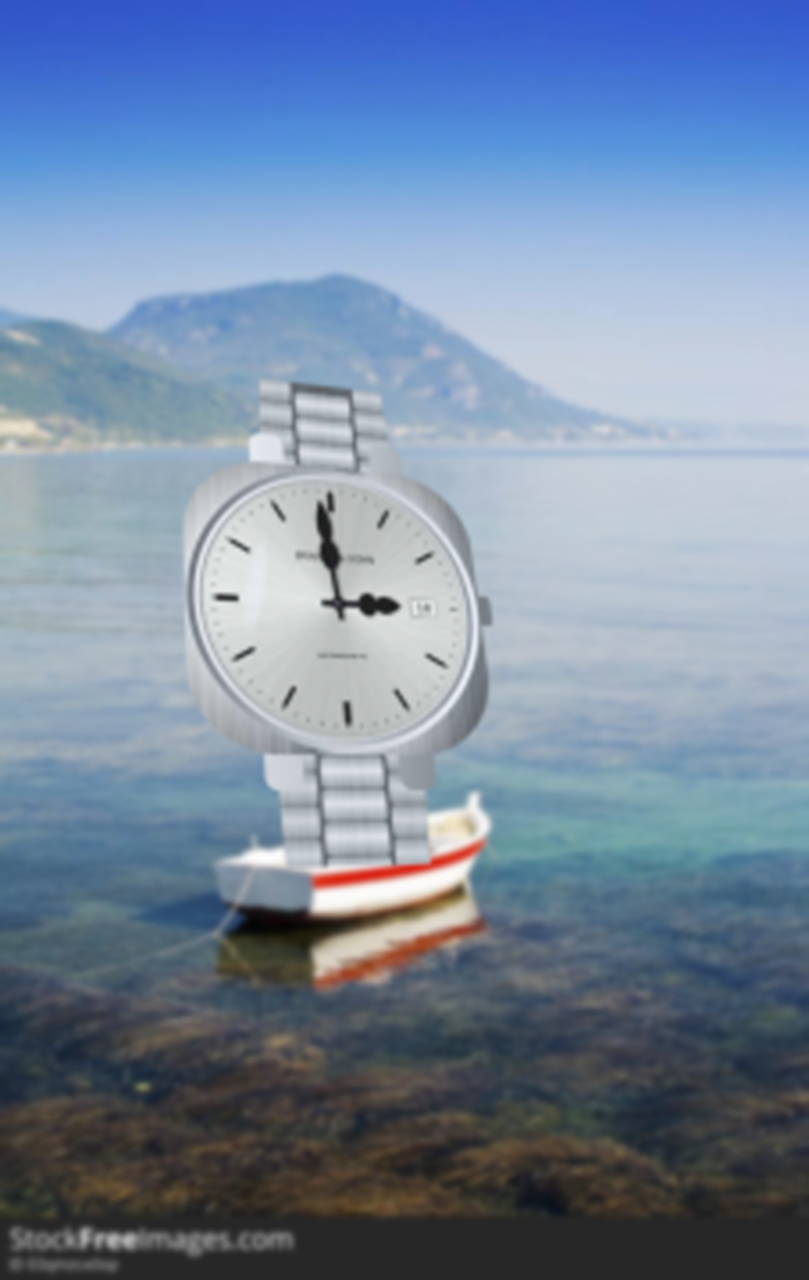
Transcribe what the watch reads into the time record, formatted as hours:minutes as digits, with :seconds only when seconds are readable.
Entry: 2:59
